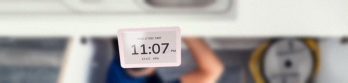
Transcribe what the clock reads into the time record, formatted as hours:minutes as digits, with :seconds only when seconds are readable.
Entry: 11:07
